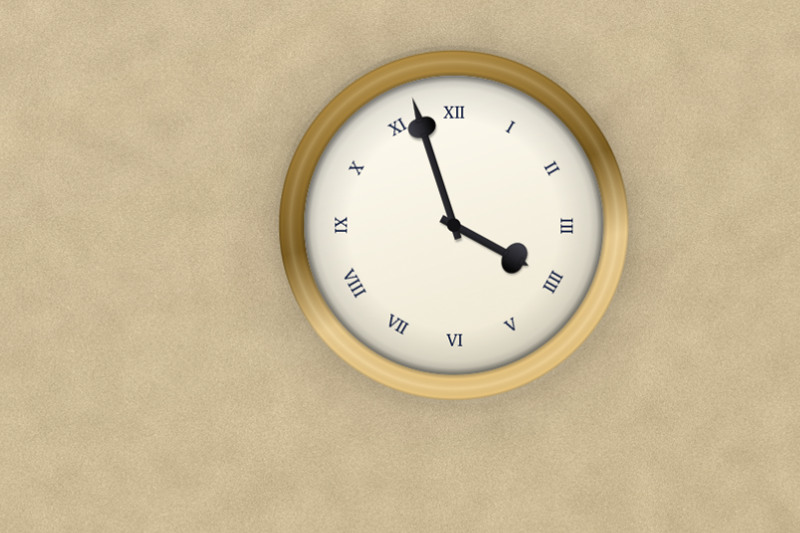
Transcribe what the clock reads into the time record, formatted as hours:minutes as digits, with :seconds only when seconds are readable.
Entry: 3:57
